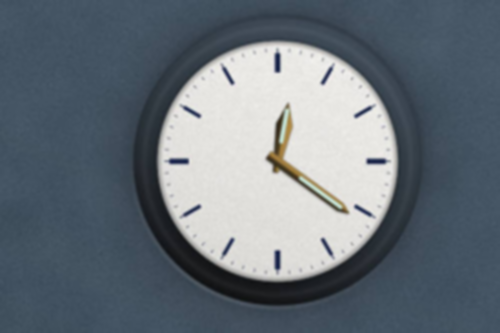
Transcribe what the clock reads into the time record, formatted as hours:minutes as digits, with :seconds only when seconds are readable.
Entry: 12:21
